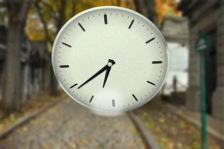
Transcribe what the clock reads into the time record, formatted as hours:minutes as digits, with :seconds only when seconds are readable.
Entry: 6:39
